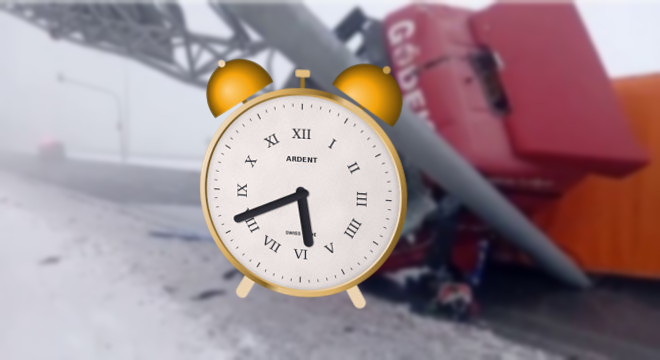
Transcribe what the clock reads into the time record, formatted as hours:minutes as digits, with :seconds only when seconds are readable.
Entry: 5:41
